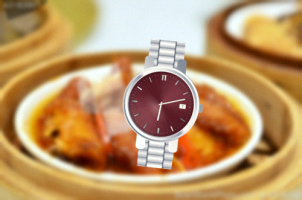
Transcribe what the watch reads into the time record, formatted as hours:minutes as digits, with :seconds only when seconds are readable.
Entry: 6:12
